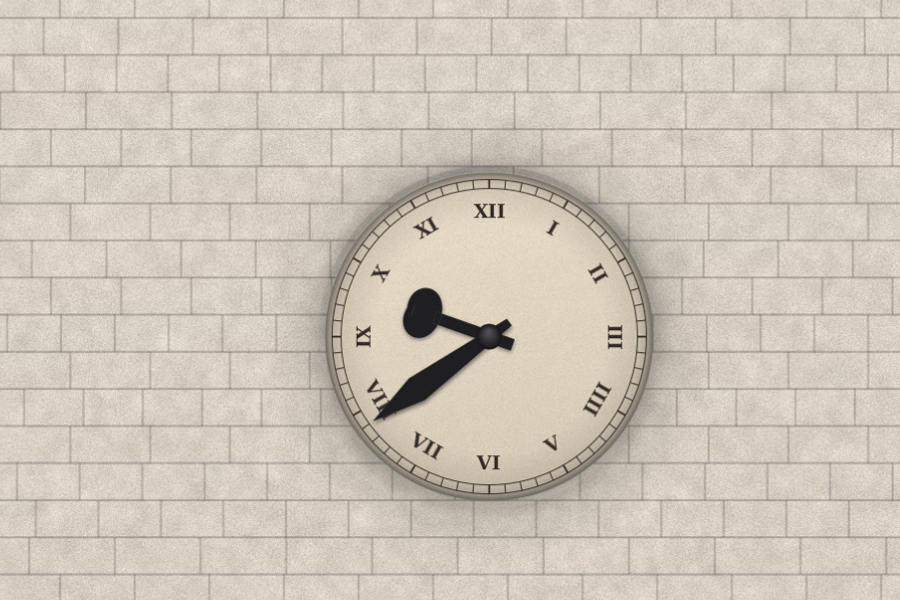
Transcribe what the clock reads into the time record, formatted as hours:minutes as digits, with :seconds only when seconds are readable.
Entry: 9:39
